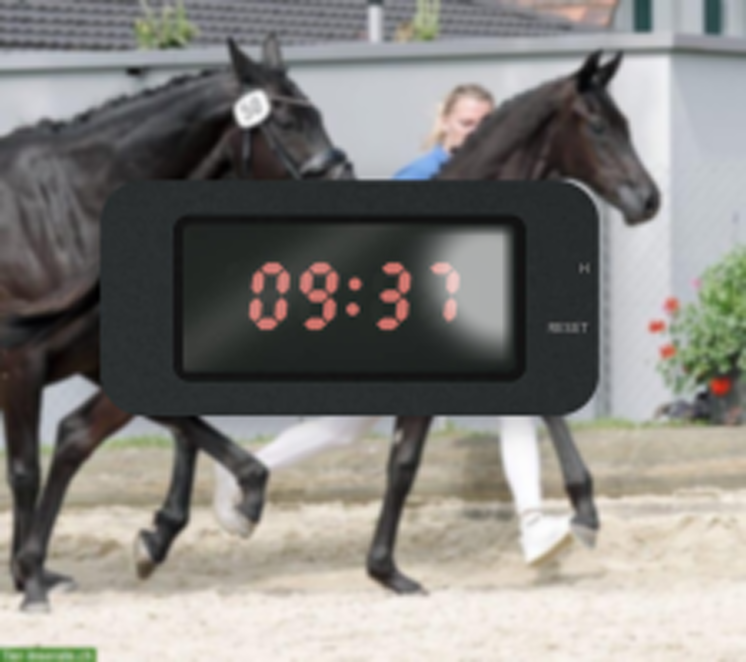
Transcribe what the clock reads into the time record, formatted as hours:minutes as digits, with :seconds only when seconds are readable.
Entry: 9:37
